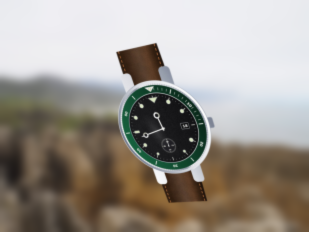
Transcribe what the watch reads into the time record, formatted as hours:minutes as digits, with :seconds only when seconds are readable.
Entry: 11:43
